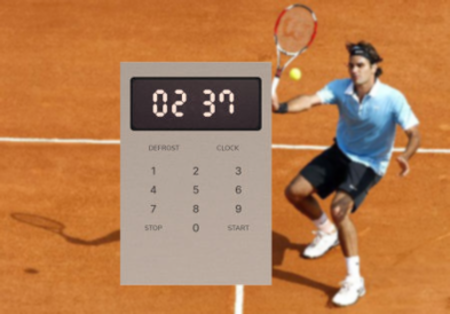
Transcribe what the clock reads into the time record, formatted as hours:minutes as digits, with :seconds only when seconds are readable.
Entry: 2:37
